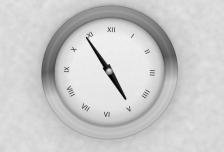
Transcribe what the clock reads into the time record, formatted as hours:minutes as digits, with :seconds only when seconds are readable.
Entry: 4:54
